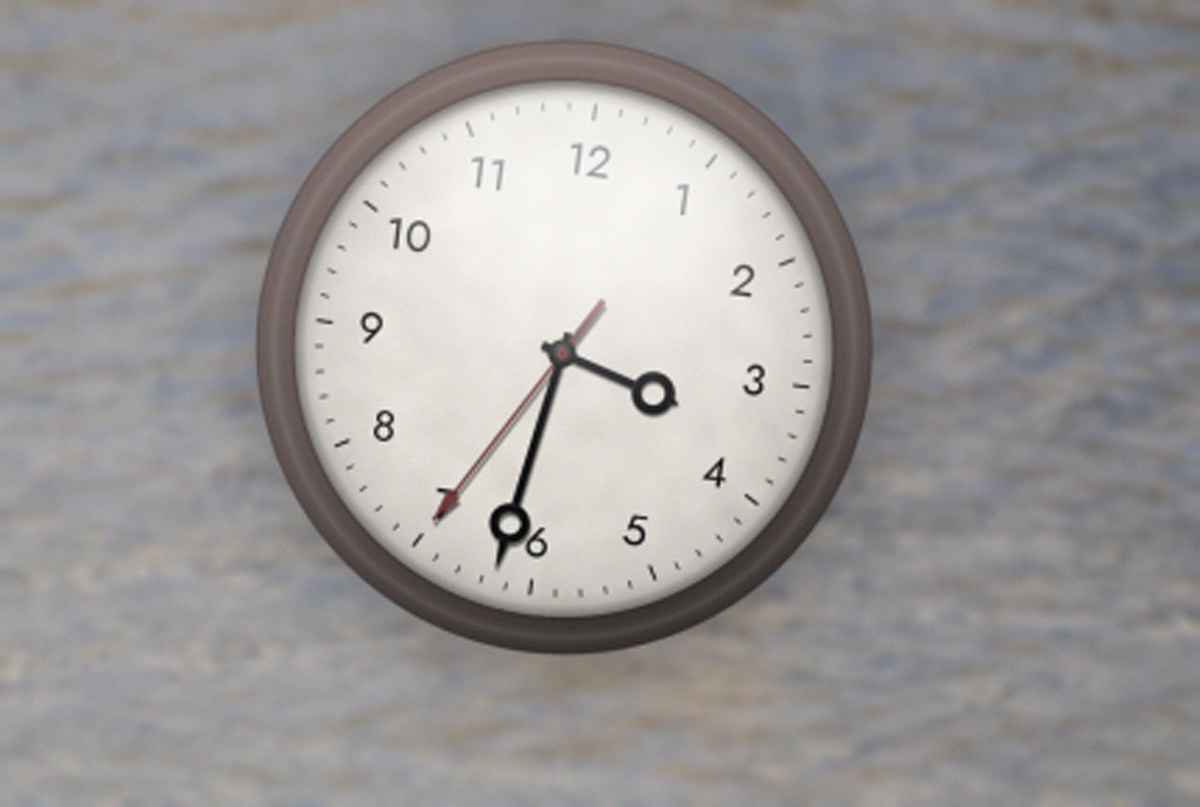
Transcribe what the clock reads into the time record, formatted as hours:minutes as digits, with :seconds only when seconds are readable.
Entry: 3:31:35
